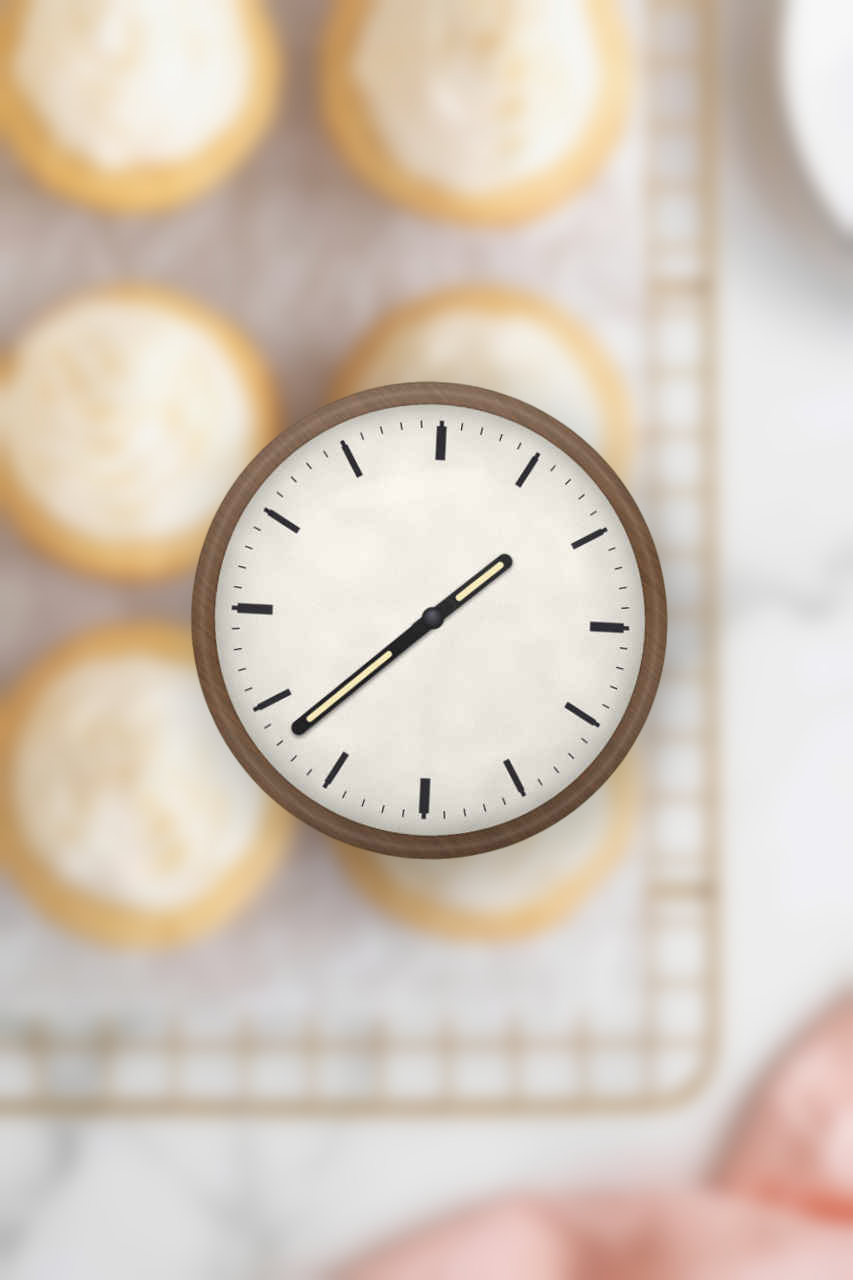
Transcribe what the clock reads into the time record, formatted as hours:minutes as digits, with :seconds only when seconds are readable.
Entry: 1:38
